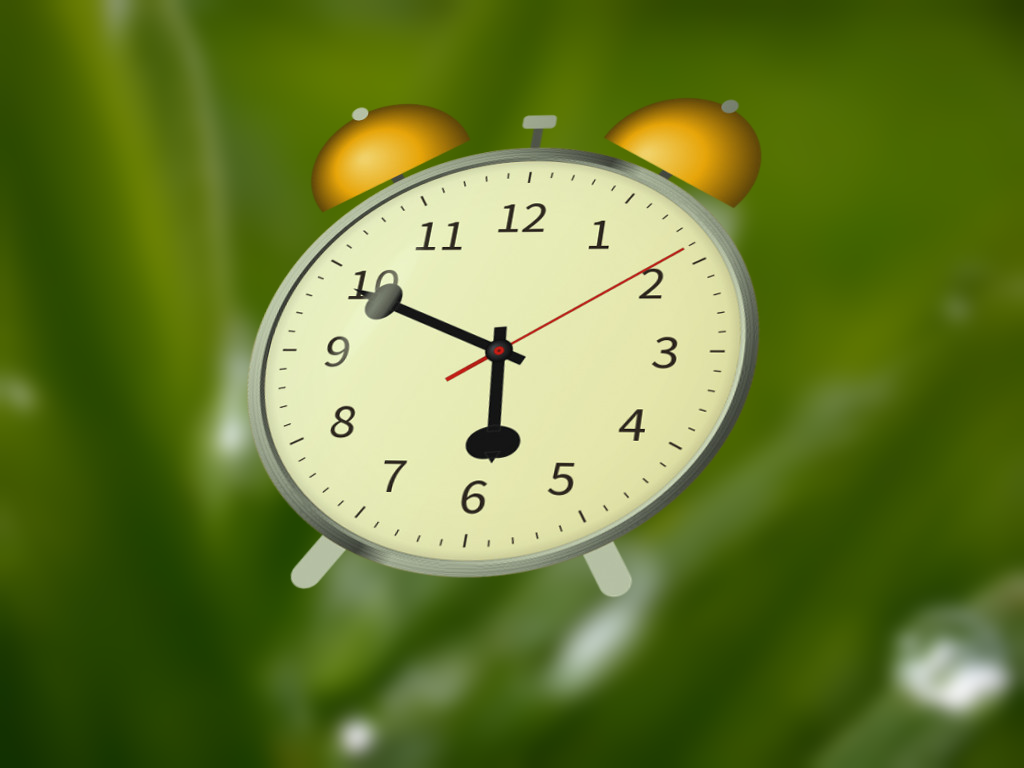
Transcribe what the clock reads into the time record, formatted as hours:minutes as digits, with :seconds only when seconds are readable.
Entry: 5:49:09
